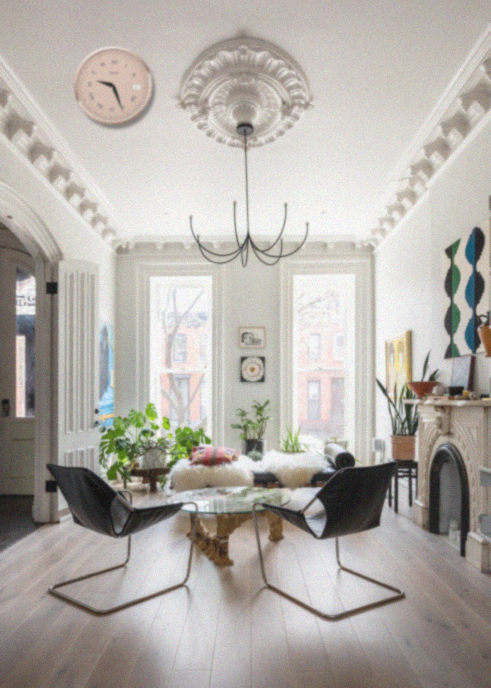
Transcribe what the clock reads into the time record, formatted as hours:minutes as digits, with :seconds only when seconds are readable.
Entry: 9:26
